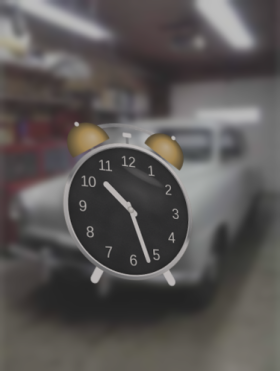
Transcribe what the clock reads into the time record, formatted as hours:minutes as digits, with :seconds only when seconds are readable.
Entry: 10:27
